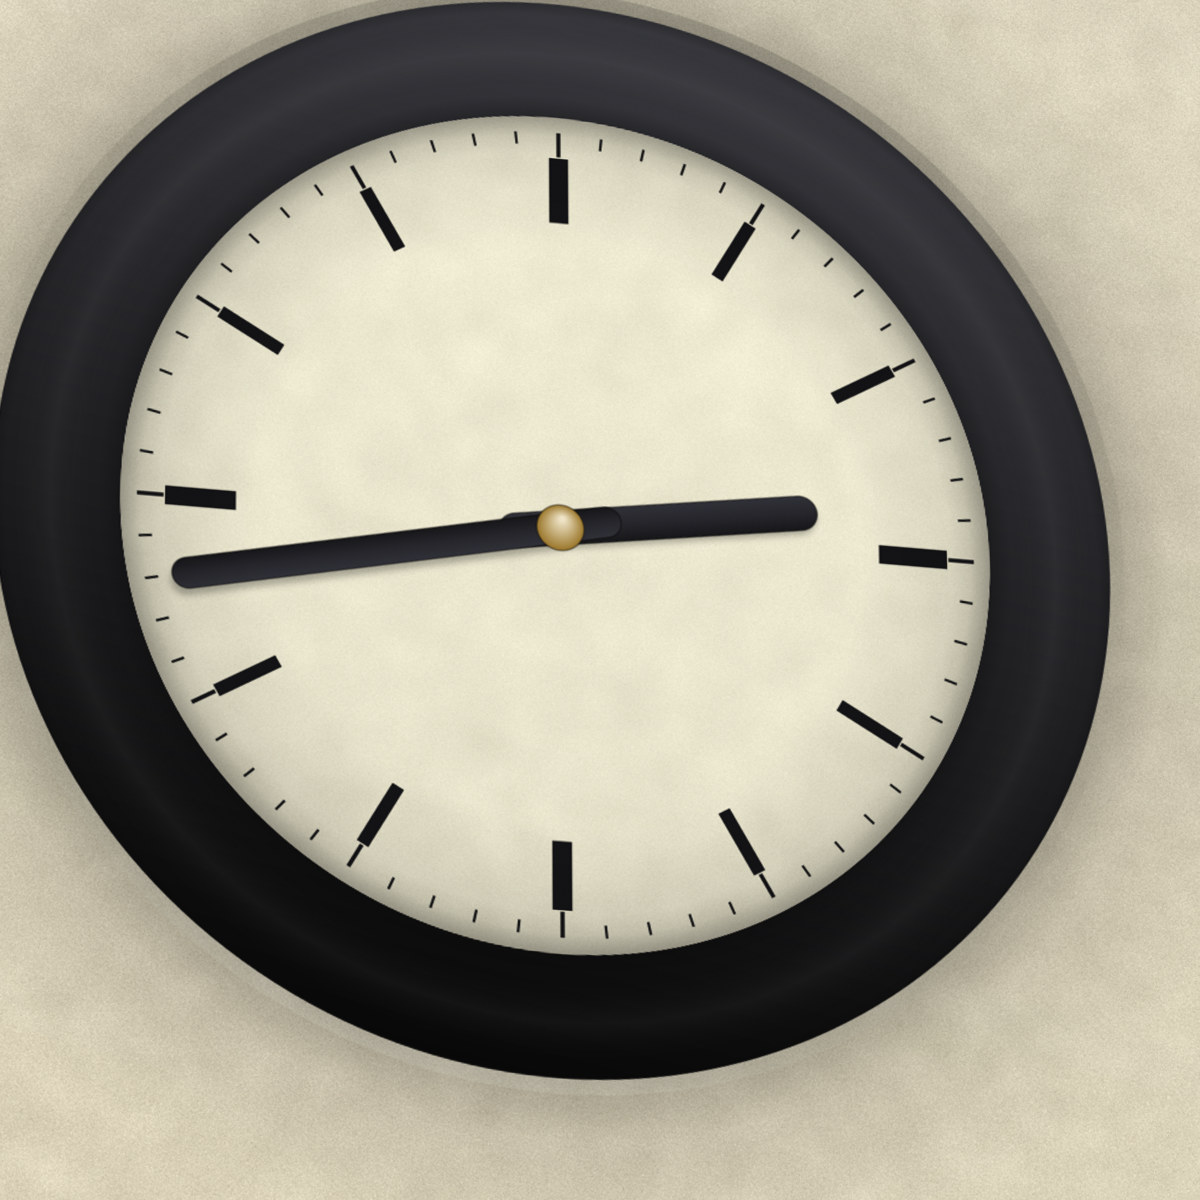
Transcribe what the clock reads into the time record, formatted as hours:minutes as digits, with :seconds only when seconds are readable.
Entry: 2:43
